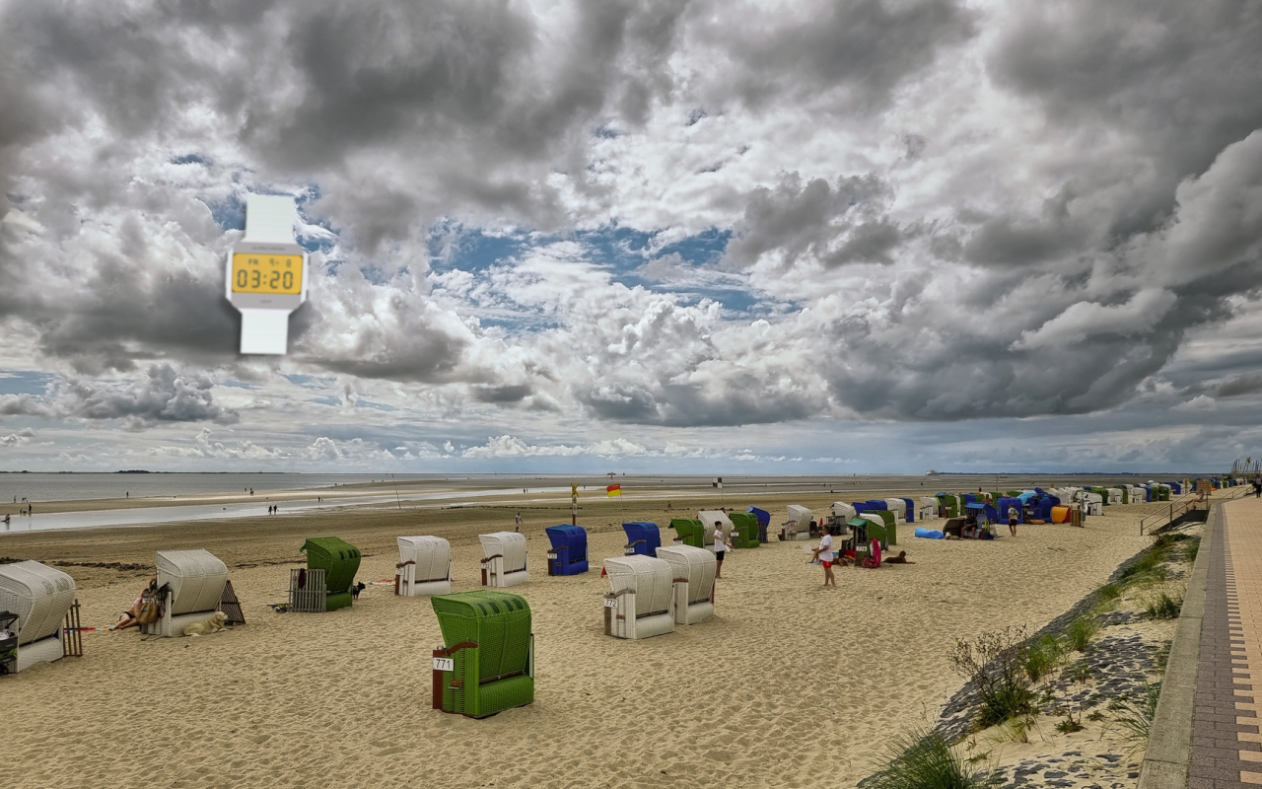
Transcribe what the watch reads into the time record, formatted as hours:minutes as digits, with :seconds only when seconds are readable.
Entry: 3:20
